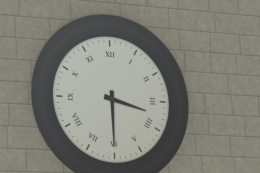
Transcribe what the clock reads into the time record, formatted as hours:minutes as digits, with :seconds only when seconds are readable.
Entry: 3:30
